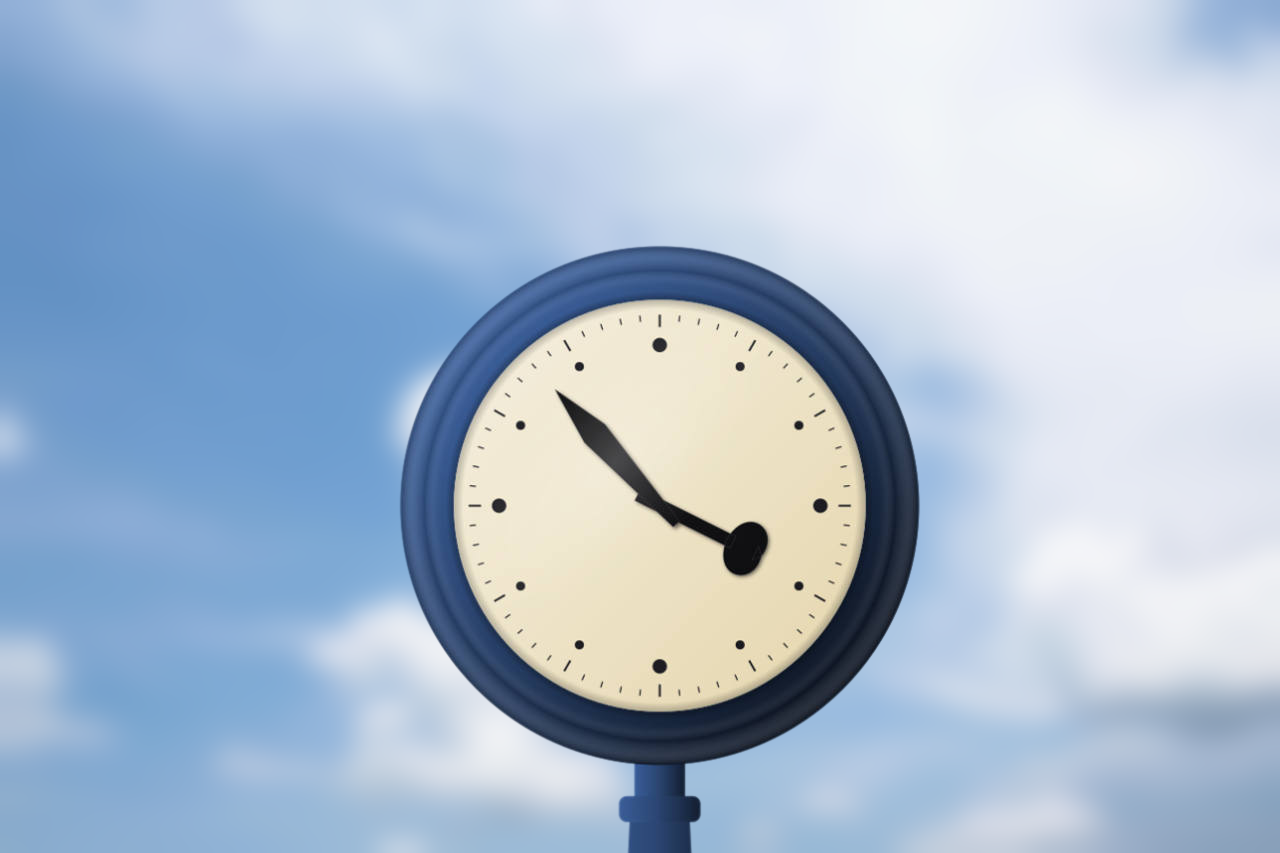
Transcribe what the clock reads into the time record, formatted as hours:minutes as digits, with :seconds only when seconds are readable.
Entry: 3:53
